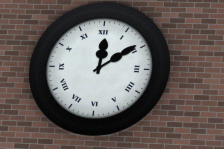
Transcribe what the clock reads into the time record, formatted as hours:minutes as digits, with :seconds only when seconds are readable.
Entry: 12:09
